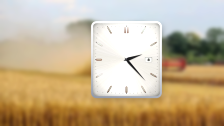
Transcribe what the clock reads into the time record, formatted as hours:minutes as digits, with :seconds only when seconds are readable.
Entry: 2:23
